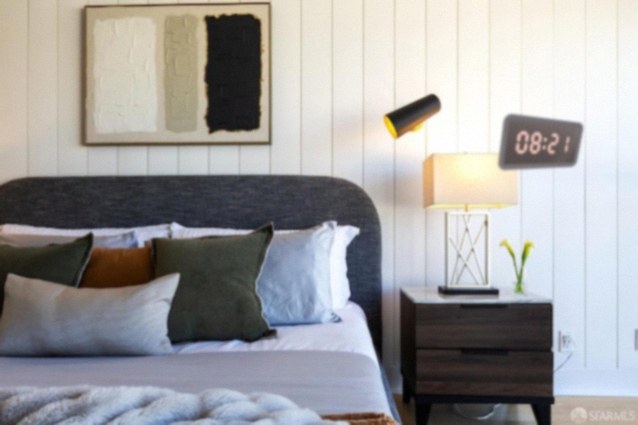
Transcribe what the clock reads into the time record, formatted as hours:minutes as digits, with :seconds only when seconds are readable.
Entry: 8:21
